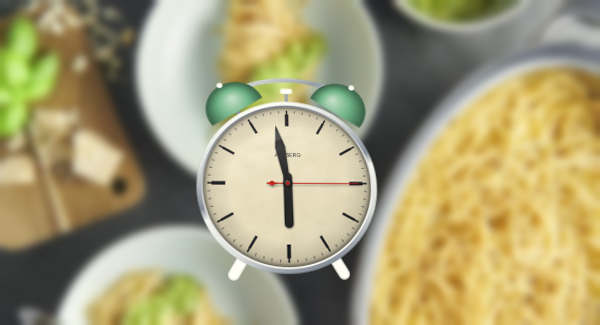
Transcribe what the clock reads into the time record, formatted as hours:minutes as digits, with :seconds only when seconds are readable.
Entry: 5:58:15
